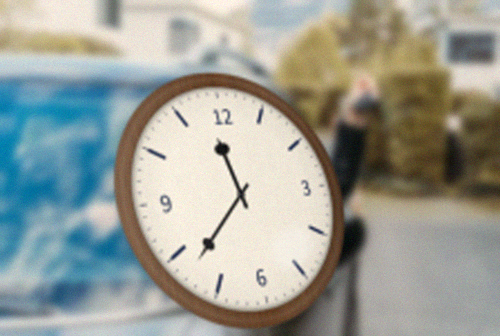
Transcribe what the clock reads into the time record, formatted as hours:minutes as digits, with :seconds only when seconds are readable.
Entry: 11:38
